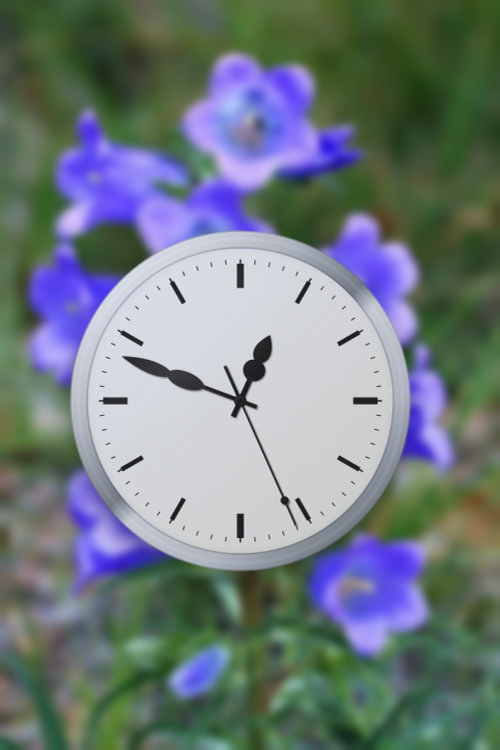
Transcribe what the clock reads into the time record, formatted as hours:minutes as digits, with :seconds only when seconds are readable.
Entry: 12:48:26
